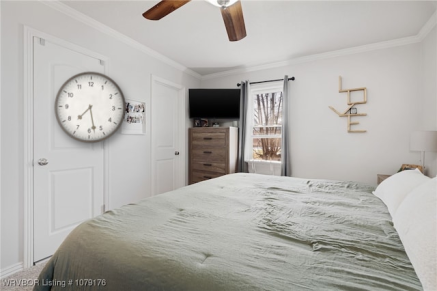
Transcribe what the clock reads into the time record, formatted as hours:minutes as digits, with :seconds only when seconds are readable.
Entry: 7:28
